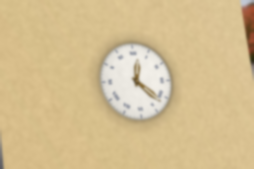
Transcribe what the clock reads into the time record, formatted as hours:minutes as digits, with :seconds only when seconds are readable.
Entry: 12:22
